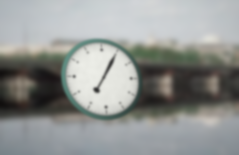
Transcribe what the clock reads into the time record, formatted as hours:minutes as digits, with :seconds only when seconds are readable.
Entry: 7:05
